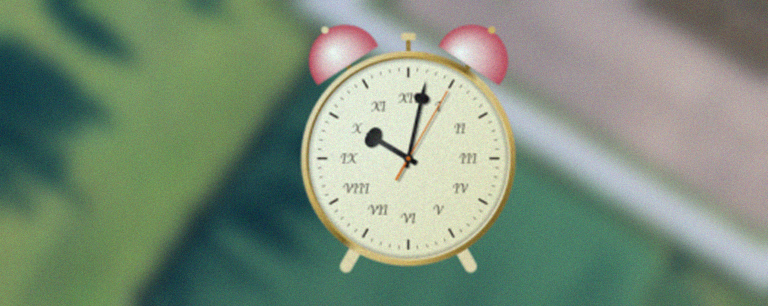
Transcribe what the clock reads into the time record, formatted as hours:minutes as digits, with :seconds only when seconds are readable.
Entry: 10:02:05
